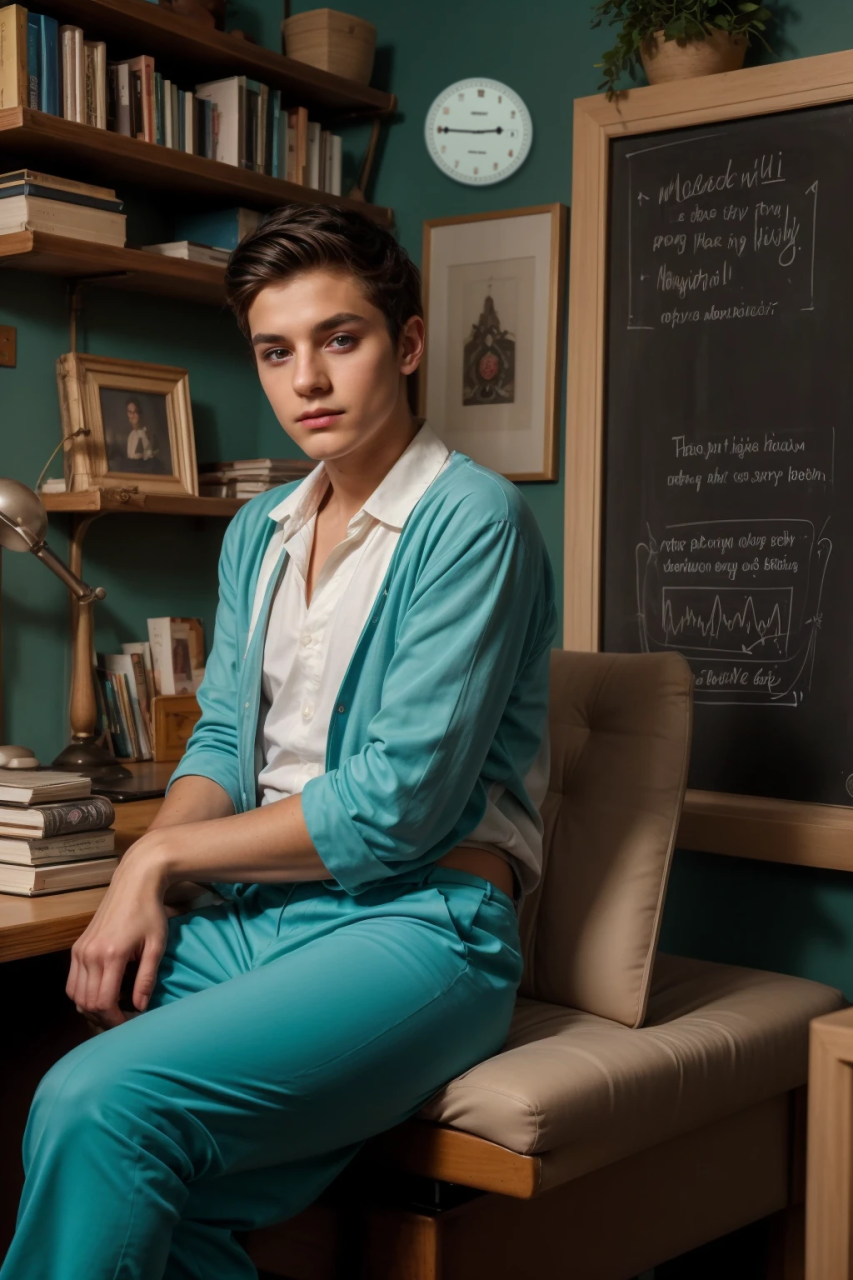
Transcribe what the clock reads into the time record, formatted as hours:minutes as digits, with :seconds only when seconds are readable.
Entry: 2:45
